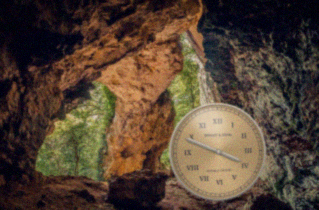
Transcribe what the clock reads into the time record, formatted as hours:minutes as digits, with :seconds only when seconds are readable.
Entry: 3:49
